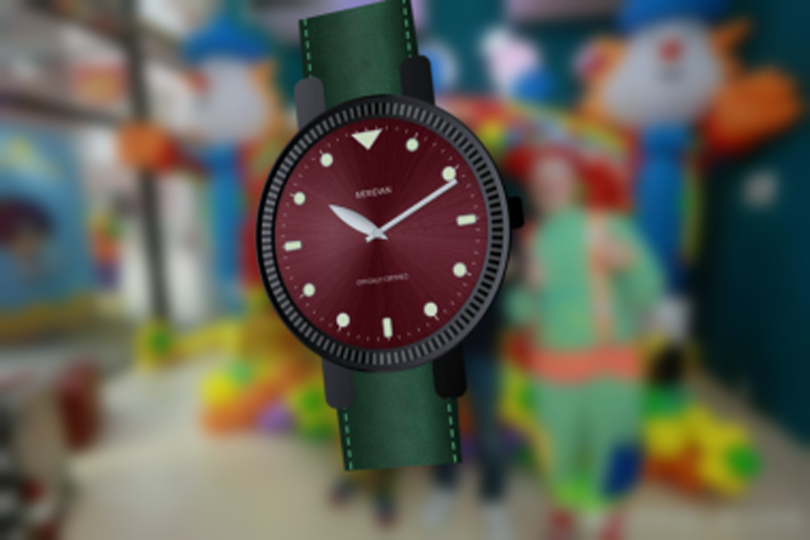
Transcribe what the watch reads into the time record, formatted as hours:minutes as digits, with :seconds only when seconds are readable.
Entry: 10:11
